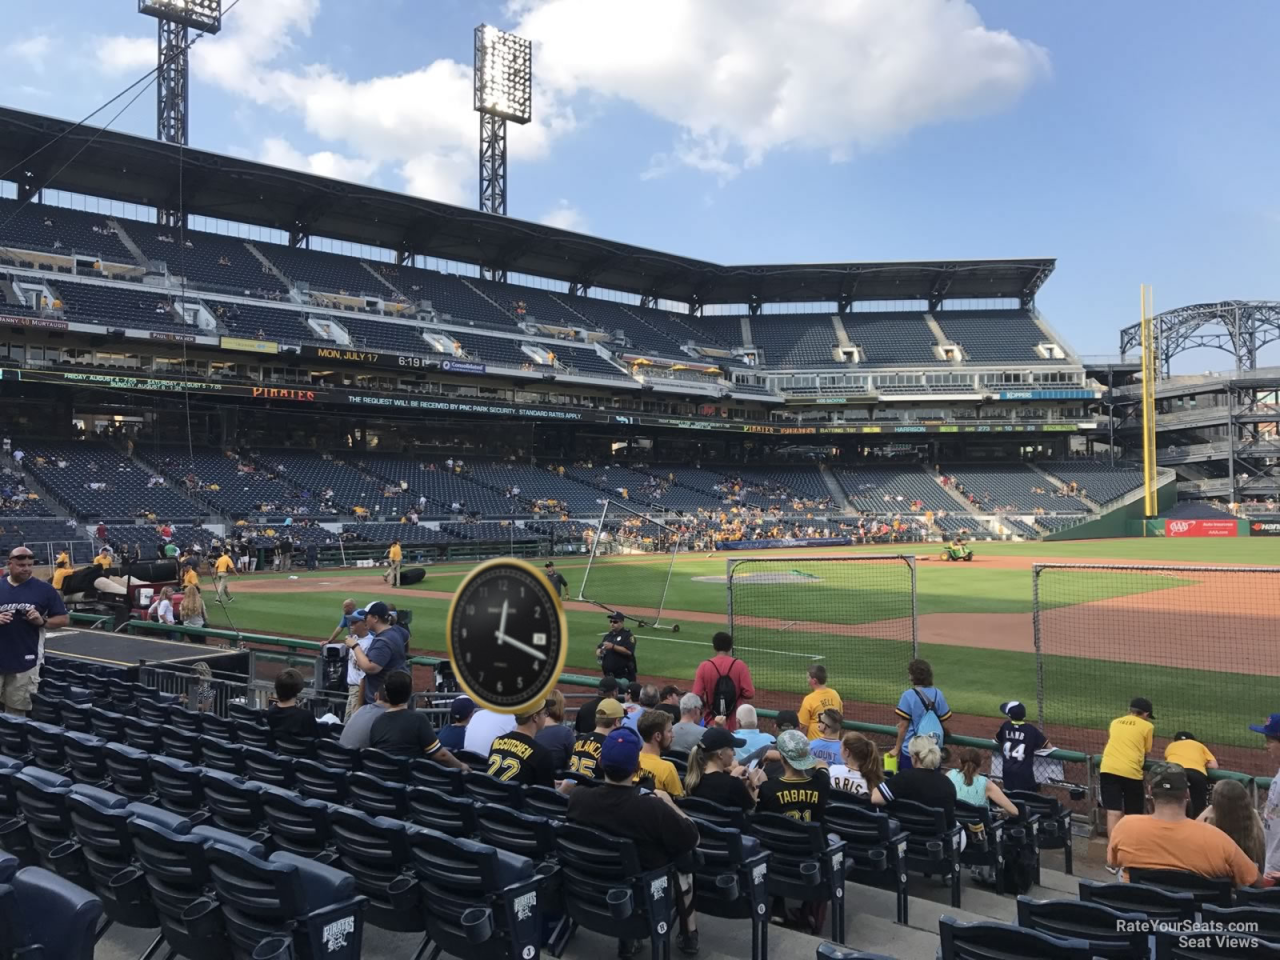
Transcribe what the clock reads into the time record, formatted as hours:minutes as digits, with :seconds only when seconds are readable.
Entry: 12:18
